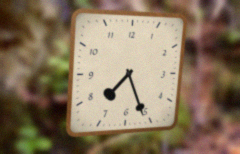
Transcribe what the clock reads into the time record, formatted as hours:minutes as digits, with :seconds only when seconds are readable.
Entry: 7:26
